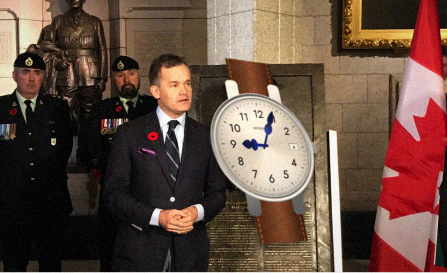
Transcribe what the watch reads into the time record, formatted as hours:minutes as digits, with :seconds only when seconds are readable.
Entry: 9:04
